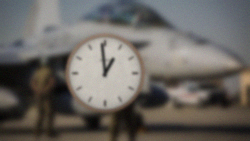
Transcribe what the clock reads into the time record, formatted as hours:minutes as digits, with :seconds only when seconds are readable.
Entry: 12:59
